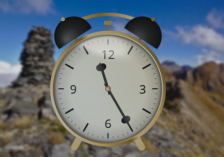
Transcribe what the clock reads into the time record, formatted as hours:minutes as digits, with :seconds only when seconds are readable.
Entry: 11:25
